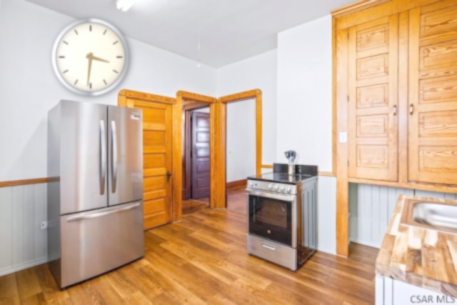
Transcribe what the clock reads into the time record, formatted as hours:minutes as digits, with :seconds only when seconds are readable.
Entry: 3:31
